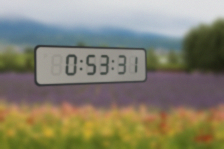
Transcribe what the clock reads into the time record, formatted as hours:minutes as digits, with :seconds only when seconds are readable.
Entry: 0:53:31
